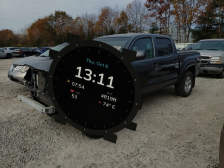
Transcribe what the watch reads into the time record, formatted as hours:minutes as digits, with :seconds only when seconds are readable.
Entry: 13:11
